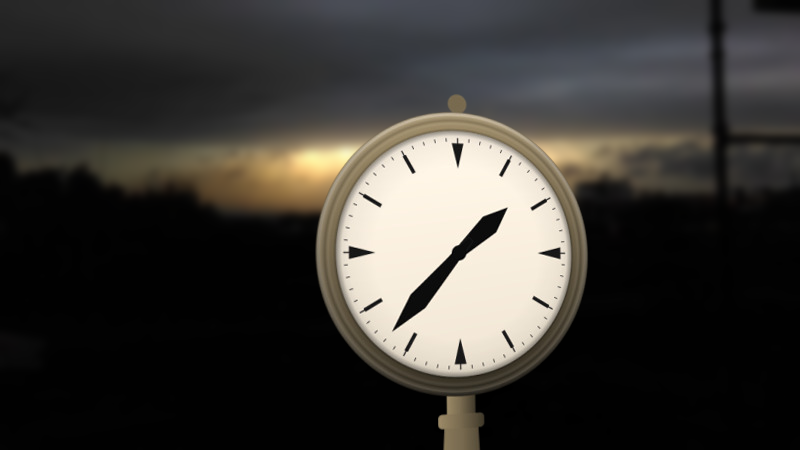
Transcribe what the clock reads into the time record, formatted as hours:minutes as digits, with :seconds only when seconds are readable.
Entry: 1:37
